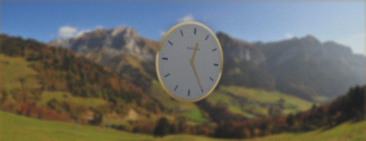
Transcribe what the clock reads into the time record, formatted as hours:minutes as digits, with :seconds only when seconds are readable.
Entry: 12:25
